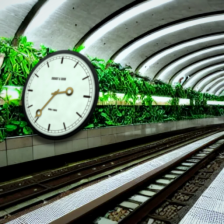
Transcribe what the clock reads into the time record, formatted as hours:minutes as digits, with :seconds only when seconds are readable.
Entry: 2:36
